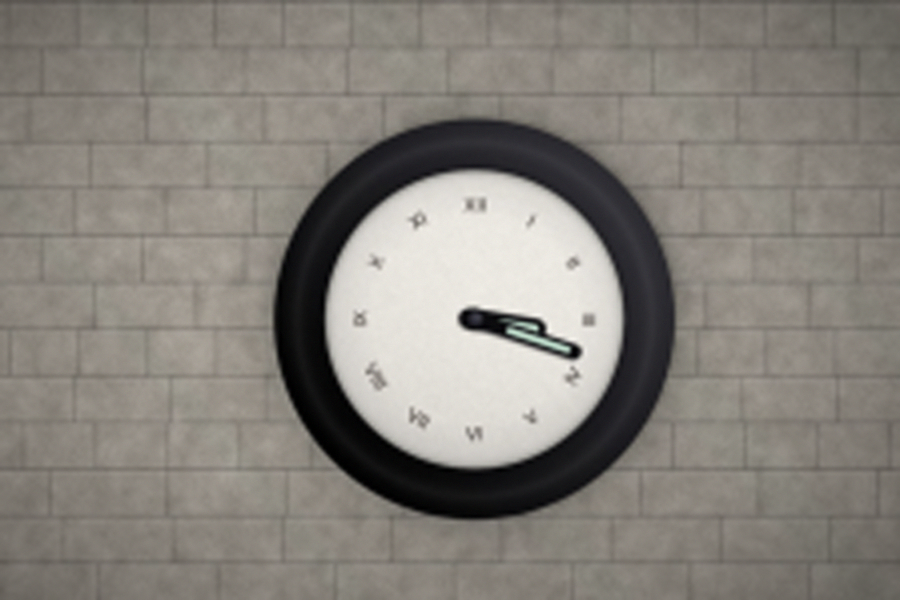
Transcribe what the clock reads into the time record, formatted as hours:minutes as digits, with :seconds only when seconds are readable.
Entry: 3:18
